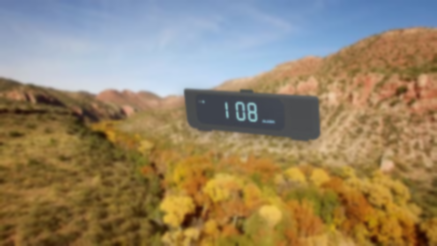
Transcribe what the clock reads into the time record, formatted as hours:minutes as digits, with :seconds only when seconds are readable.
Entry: 1:08
